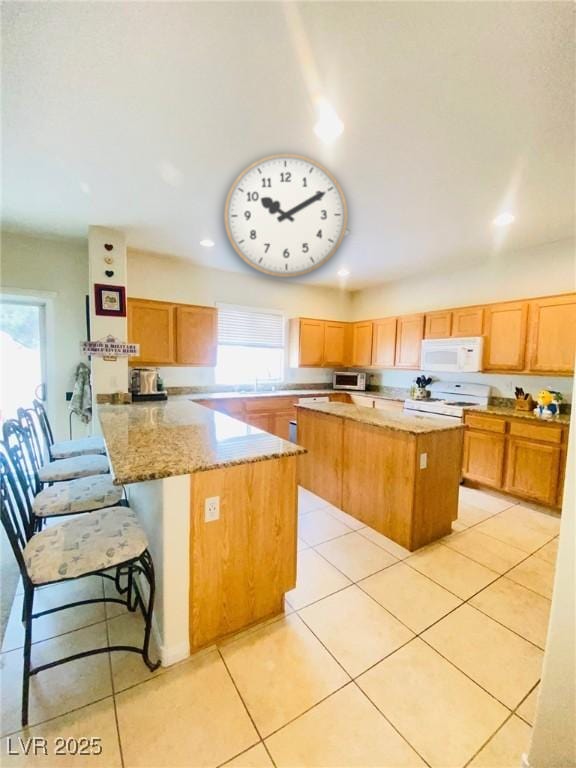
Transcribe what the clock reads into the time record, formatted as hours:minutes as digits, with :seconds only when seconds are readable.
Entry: 10:10
